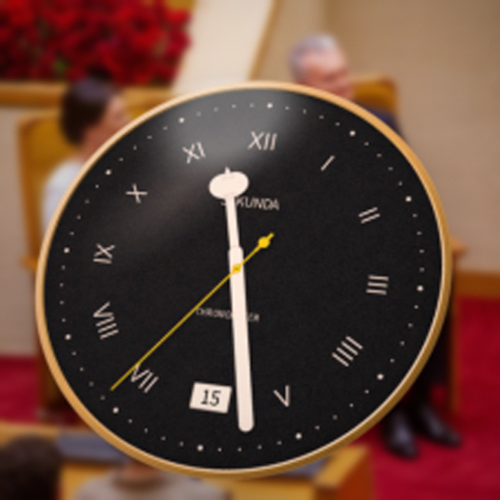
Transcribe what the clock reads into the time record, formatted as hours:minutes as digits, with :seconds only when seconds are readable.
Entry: 11:27:36
